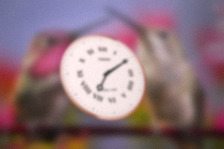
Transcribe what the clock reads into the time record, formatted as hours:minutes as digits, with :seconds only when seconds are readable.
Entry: 7:10
